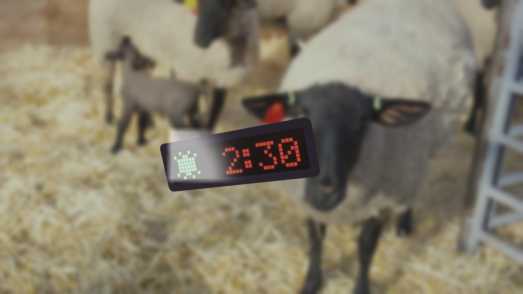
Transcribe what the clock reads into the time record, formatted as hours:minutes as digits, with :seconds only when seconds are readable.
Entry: 2:30
